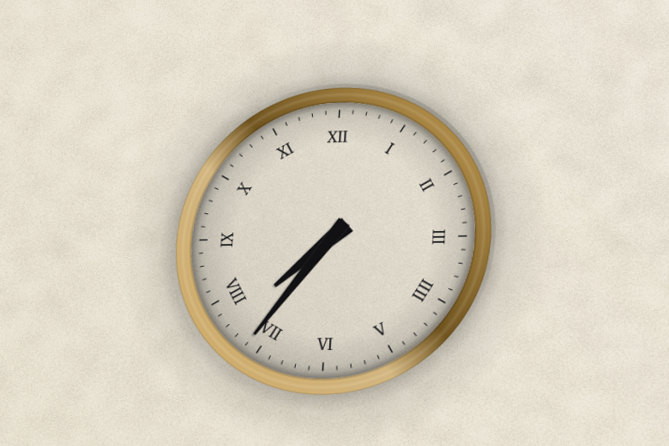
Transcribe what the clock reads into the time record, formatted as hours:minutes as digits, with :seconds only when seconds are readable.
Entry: 7:36
